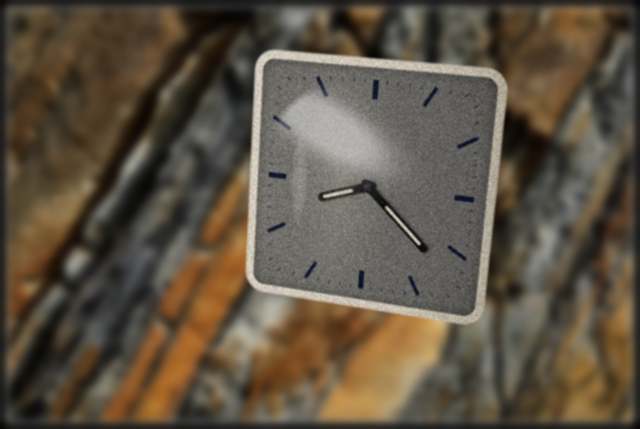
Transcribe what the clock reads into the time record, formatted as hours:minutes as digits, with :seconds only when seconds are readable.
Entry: 8:22
